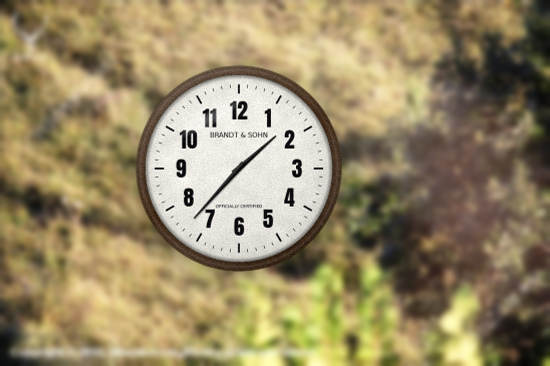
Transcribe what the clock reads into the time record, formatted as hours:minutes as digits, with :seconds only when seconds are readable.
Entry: 1:37
